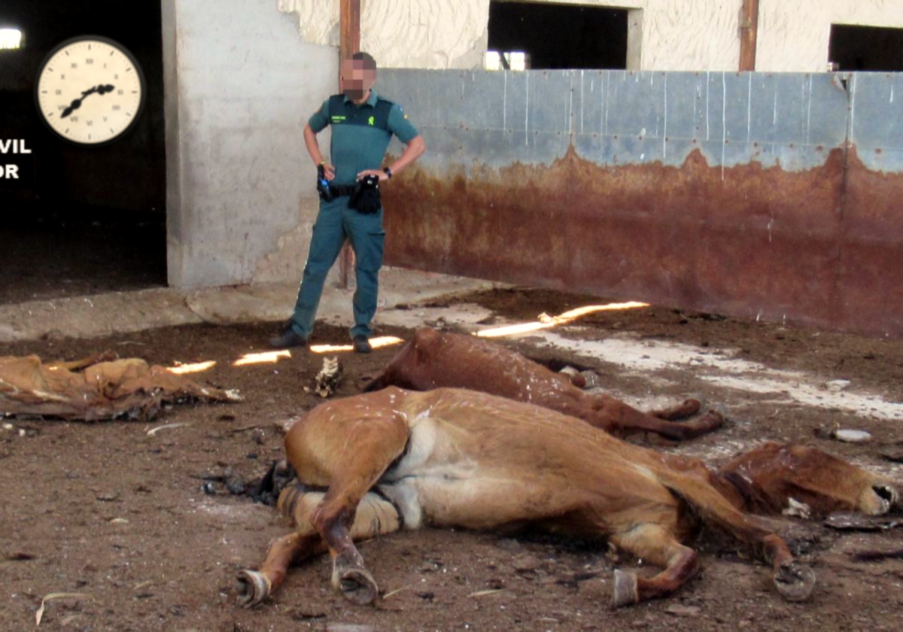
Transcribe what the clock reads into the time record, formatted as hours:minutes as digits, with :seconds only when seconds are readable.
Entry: 2:38
